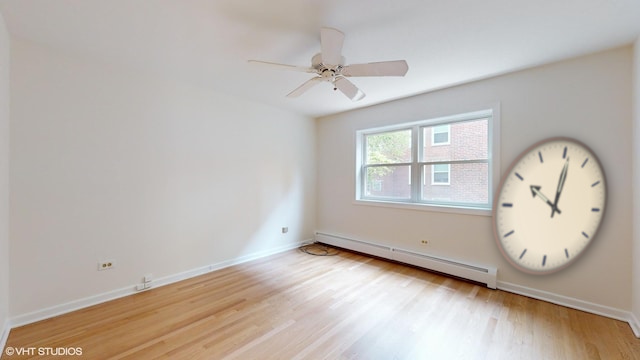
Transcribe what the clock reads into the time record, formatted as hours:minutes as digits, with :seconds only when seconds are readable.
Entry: 10:01
